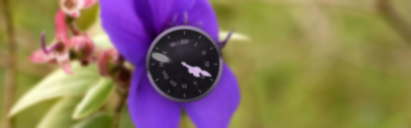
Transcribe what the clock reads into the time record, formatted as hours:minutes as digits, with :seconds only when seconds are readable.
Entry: 4:19
